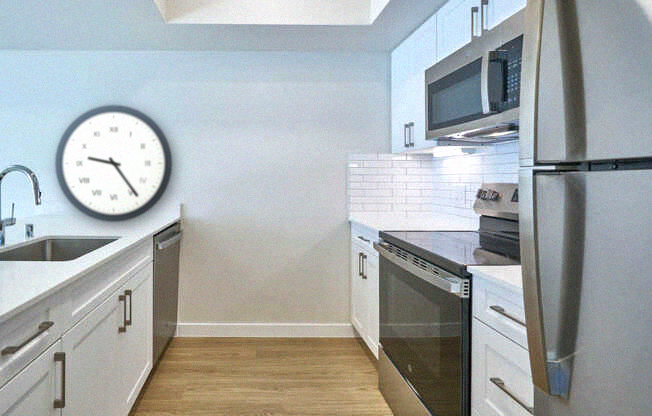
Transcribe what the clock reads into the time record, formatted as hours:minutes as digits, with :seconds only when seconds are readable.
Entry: 9:24
